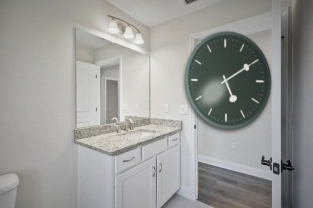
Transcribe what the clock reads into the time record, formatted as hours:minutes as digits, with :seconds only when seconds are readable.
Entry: 5:10
